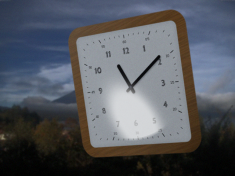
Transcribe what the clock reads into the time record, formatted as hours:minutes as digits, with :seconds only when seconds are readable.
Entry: 11:09
